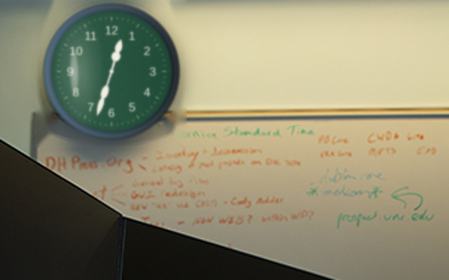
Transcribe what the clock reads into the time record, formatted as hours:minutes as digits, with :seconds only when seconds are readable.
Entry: 12:33
